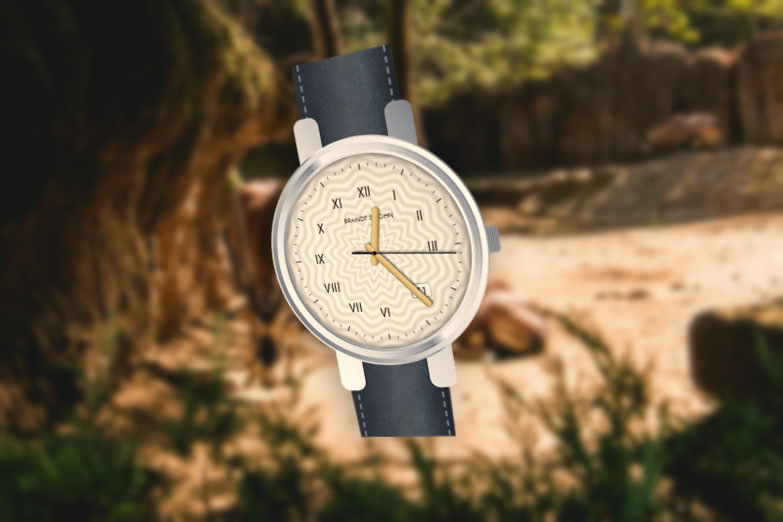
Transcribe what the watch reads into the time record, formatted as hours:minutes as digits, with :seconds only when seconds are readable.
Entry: 12:23:16
